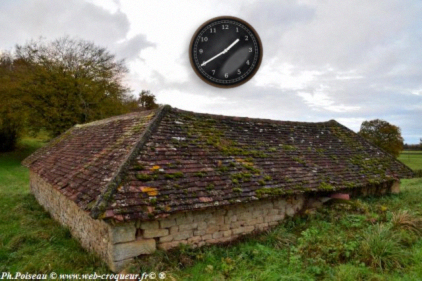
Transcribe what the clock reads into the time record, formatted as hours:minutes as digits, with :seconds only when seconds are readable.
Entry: 1:40
